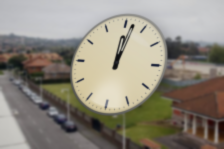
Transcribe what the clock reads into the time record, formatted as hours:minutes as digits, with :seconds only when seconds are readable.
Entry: 12:02
